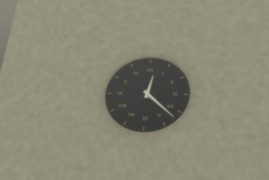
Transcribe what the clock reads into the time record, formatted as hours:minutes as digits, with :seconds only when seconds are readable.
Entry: 12:22
